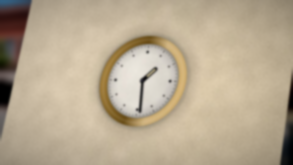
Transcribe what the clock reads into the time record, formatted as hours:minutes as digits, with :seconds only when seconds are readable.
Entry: 1:29
